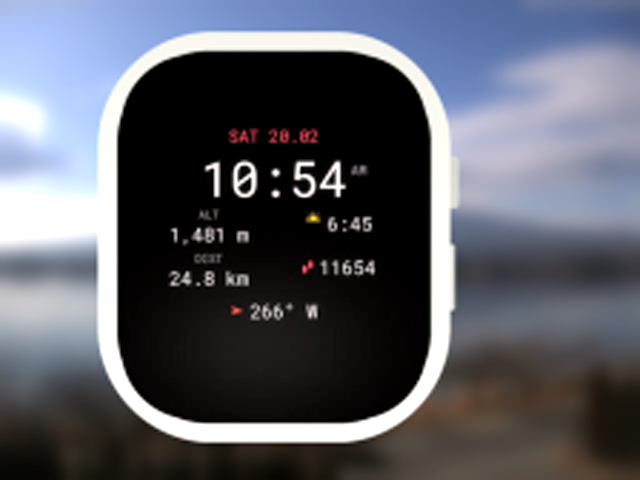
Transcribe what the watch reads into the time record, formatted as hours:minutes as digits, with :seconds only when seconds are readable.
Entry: 10:54
